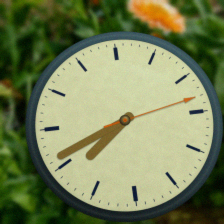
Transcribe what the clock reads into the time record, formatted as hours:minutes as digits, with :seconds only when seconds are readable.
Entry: 7:41:13
